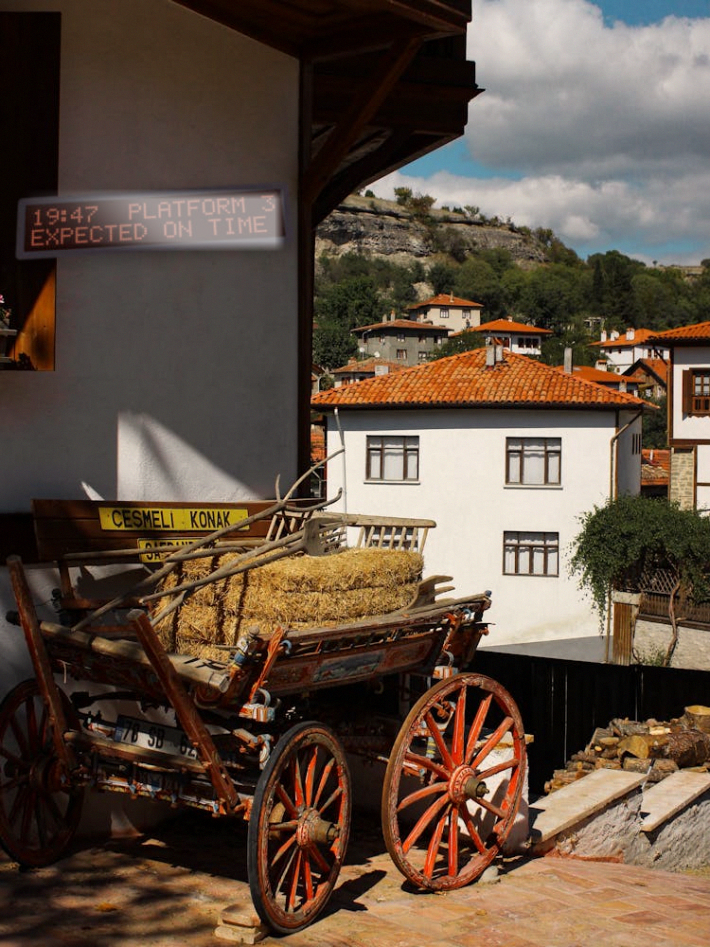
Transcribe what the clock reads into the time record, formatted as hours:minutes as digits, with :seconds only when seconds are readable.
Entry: 19:47
